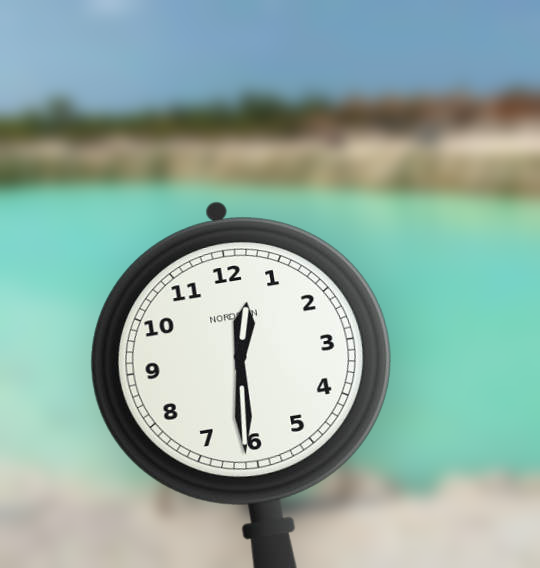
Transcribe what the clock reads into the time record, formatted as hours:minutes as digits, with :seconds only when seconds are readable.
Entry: 12:31
